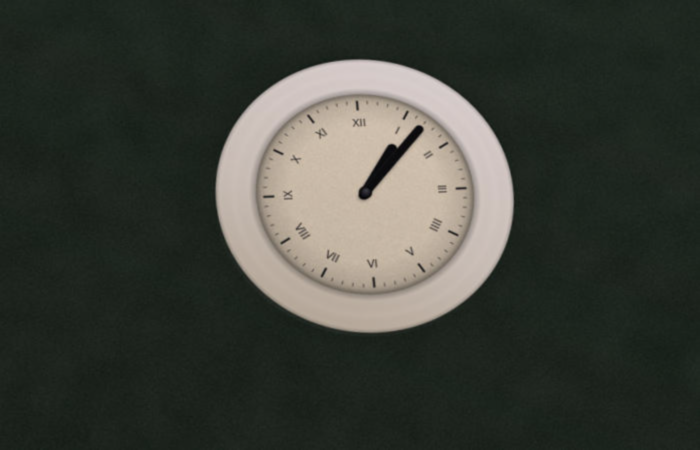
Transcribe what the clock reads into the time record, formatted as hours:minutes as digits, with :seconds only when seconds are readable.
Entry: 1:07
